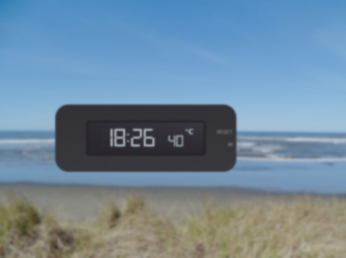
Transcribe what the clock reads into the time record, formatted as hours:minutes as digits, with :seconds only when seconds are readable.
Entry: 18:26
